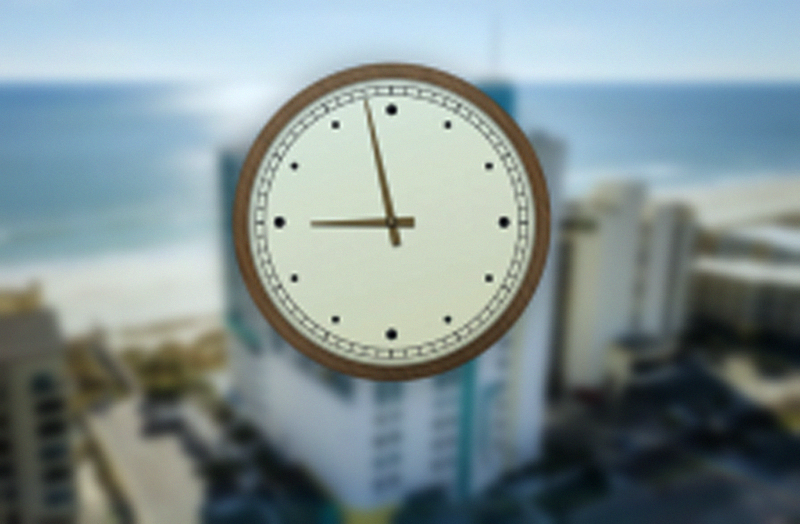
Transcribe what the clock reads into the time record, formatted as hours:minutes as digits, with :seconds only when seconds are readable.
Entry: 8:58
